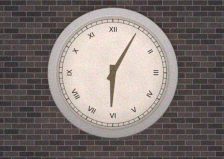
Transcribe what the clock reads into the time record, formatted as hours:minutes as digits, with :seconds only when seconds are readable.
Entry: 6:05
